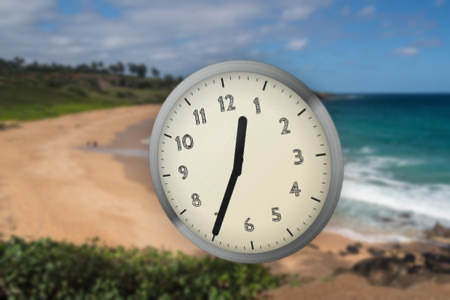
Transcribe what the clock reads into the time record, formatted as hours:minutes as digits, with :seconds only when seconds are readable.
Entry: 12:35
